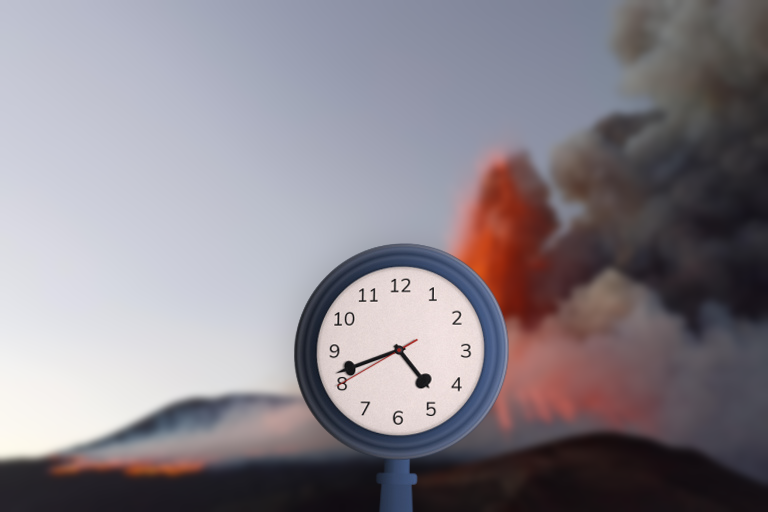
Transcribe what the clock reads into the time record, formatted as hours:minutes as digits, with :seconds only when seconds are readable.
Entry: 4:41:40
